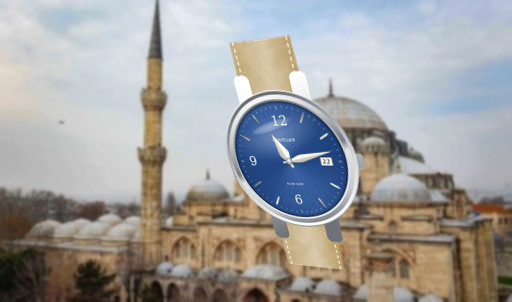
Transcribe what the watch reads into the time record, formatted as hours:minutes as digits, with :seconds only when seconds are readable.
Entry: 11:13
